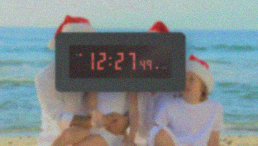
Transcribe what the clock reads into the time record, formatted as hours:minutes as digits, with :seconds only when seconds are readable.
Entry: 12:27:49
